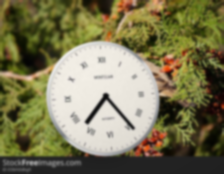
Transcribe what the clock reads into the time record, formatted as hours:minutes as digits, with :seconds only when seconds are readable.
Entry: 7:24
